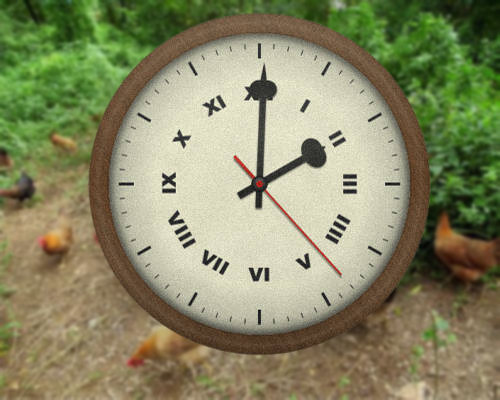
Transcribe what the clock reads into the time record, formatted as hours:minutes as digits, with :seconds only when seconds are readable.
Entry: 2:00:23
